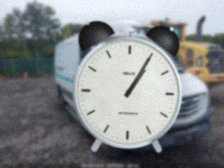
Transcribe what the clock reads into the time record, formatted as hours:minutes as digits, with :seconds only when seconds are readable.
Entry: 1:05
